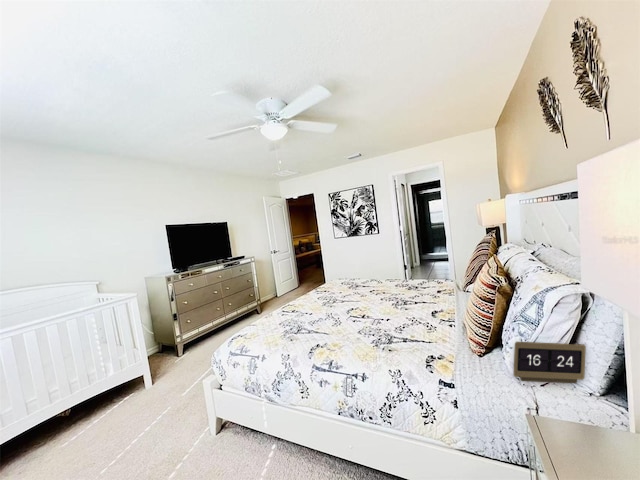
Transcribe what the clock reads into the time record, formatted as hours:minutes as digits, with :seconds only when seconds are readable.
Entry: 16:24
